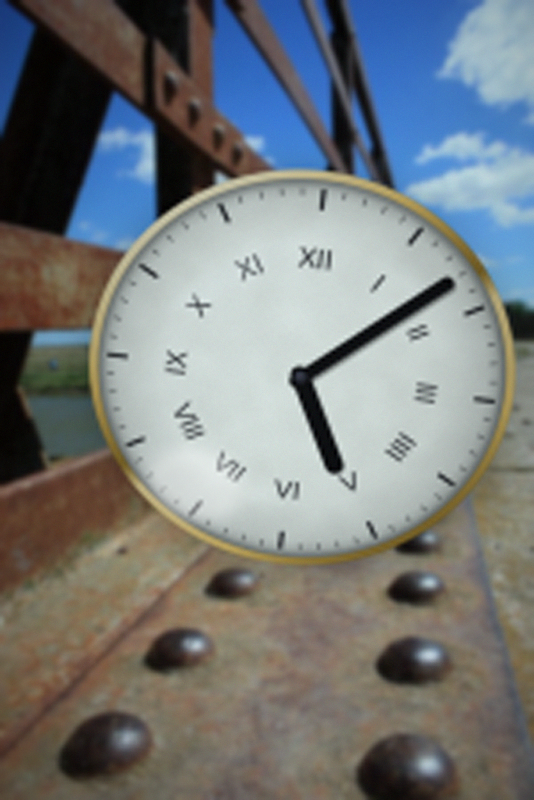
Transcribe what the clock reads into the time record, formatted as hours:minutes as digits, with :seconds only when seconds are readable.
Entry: 5:08
